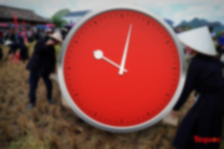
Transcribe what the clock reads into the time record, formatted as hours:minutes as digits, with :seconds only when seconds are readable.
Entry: 10:02
